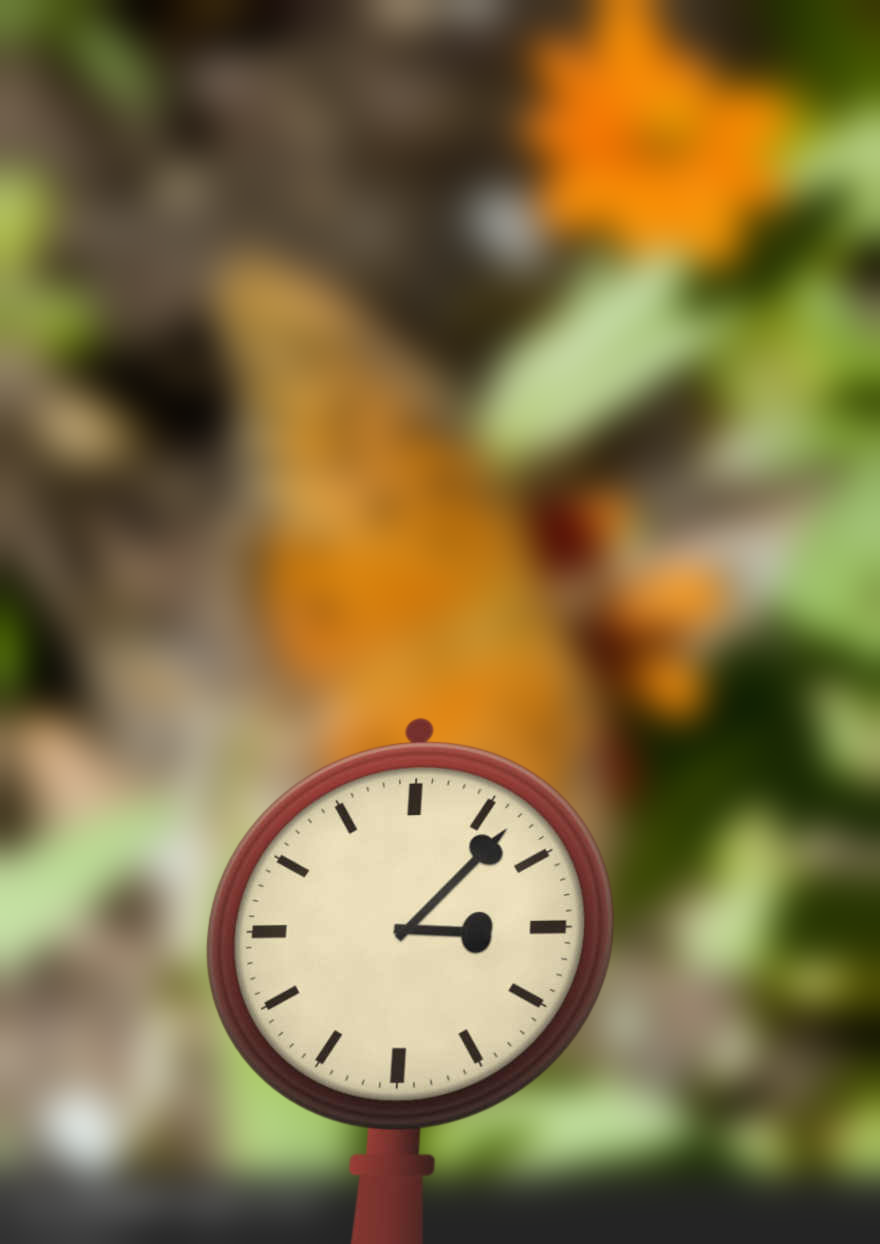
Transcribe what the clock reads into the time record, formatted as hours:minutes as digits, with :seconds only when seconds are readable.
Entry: 3:07
